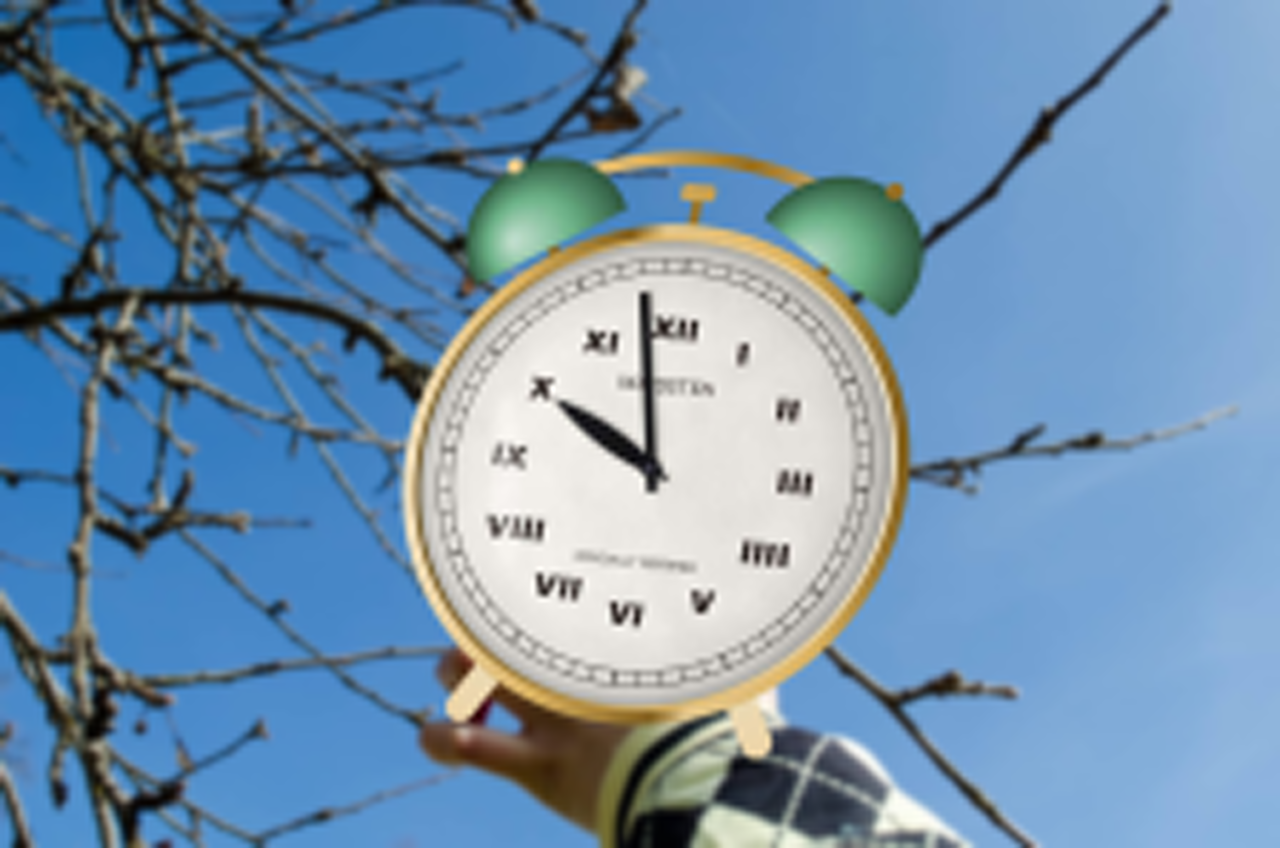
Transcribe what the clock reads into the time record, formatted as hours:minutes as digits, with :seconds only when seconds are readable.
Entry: 9:58
